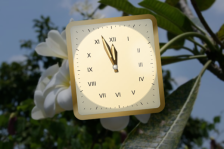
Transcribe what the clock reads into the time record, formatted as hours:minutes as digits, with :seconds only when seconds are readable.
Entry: 11:57
